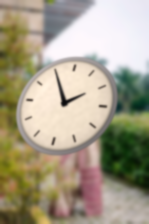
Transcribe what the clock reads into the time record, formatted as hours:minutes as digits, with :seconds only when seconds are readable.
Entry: 1:55
